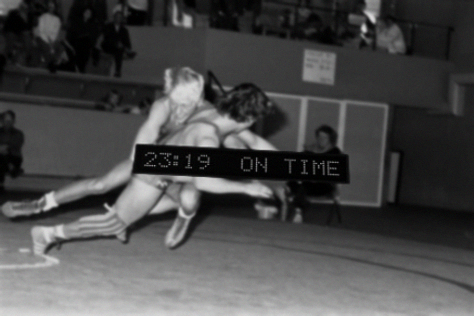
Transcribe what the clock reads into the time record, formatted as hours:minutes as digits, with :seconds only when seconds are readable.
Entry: 23:19
